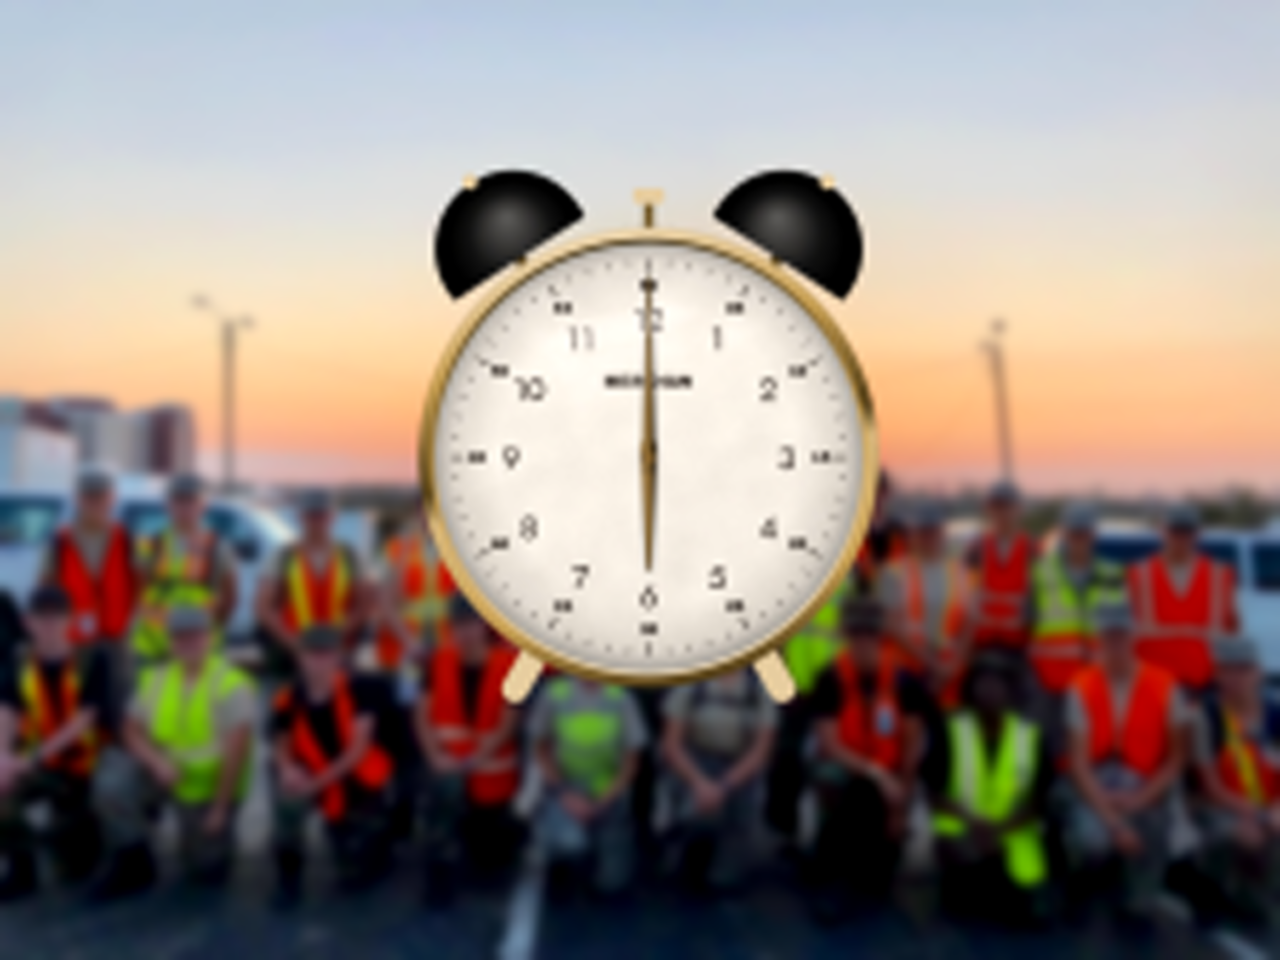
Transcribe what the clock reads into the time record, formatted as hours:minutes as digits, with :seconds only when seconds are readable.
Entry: 6:00
